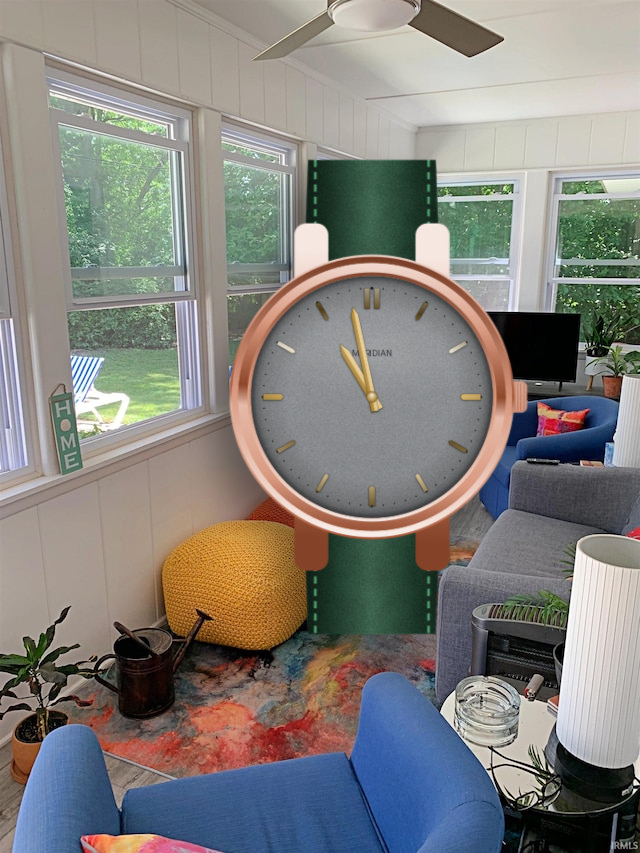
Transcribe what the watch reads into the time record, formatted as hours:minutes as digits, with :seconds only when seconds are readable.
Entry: 10:58
